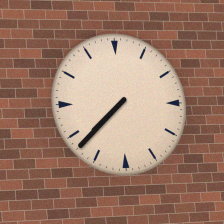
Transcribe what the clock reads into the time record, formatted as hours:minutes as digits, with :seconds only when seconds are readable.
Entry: 7:38
